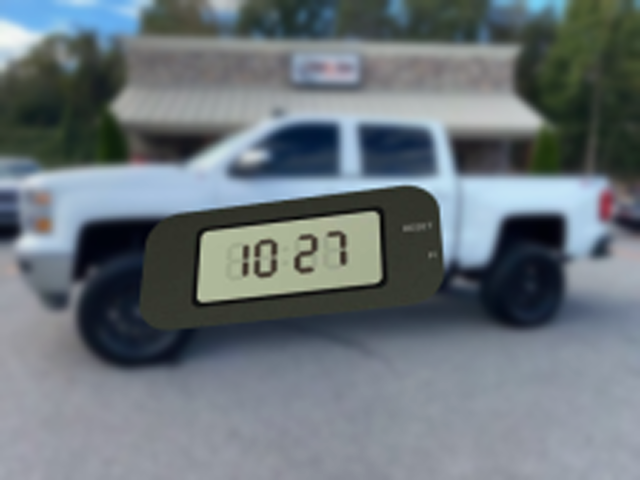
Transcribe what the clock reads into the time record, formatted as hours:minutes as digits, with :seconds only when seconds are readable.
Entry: 10:27
